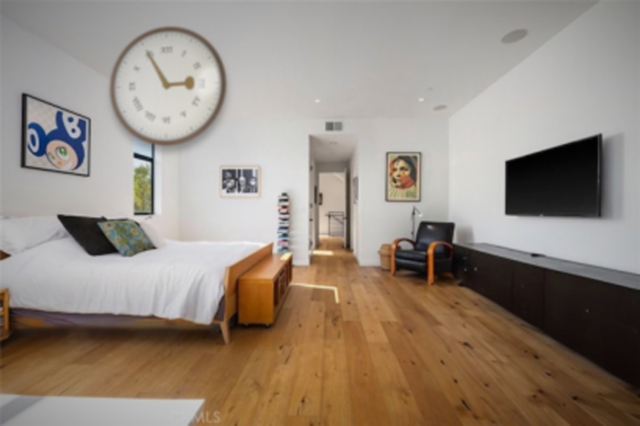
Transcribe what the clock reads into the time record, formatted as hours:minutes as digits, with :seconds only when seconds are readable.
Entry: 2:55
